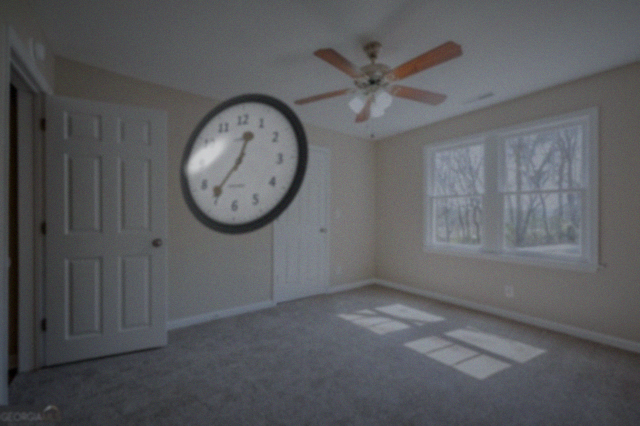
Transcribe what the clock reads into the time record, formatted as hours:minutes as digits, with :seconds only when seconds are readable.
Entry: 12:36
